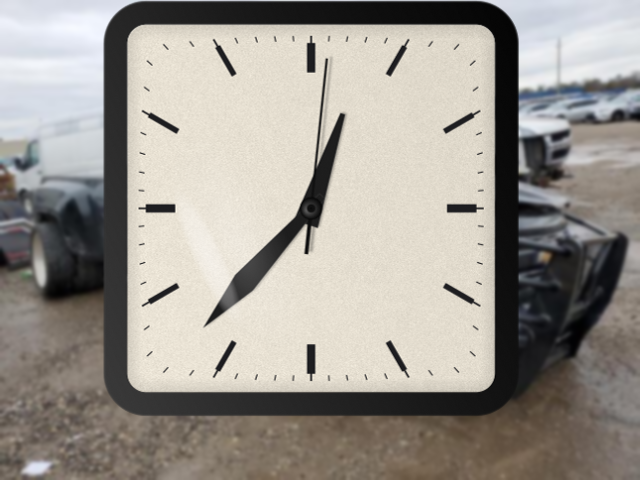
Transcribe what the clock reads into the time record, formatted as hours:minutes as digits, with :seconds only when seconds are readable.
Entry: 12:37:01
